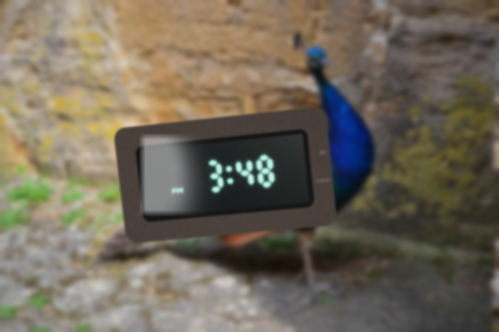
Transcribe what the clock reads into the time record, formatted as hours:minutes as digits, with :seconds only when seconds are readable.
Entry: 3:48
